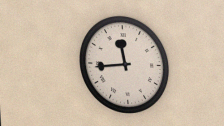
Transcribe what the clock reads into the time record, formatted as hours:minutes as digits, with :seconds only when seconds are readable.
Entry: 11:44
